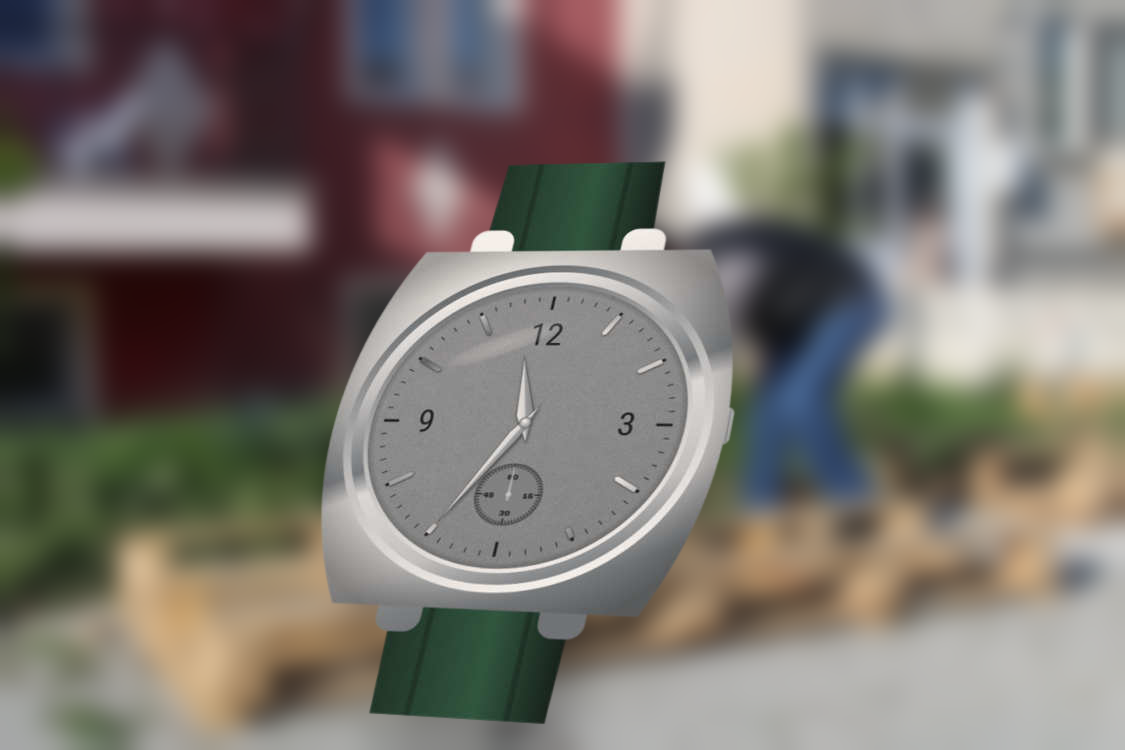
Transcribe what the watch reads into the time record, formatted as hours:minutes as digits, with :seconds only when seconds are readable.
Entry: 11:35
